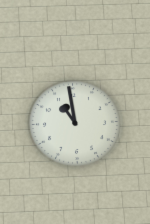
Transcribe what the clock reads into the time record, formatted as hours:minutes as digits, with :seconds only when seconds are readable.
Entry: 10:59
